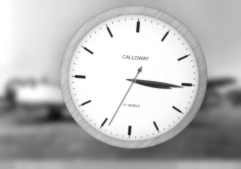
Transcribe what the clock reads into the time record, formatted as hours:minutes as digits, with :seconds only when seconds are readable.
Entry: 3:15:34
